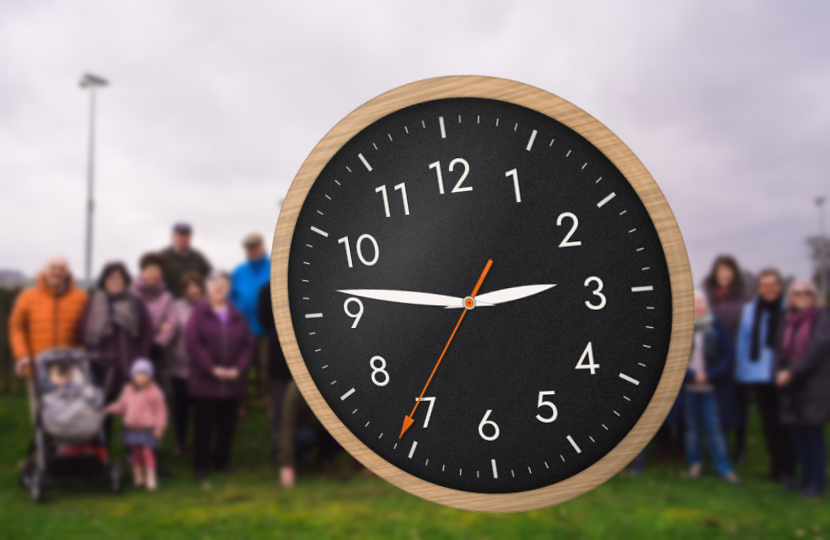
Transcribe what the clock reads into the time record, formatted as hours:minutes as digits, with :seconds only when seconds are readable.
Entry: 2:46:36
